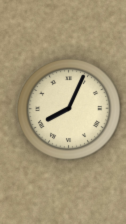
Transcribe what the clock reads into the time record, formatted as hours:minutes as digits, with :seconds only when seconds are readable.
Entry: 8:04
